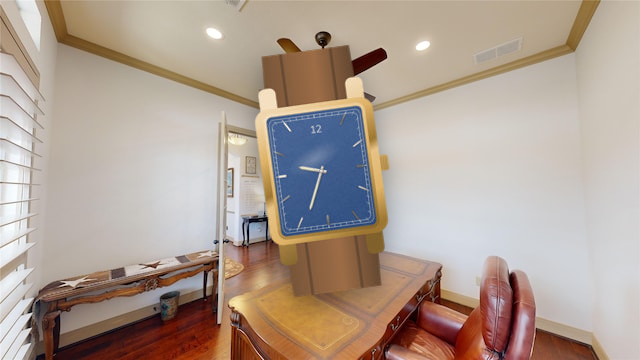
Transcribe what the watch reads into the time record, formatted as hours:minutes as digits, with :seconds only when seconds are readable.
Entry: 9:34
